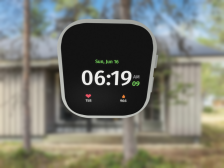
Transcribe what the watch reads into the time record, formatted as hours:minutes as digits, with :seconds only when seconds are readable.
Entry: 6:19:09
